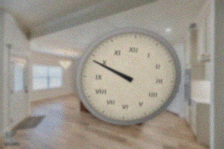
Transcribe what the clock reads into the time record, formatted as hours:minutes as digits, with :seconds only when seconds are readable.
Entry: 9:49
